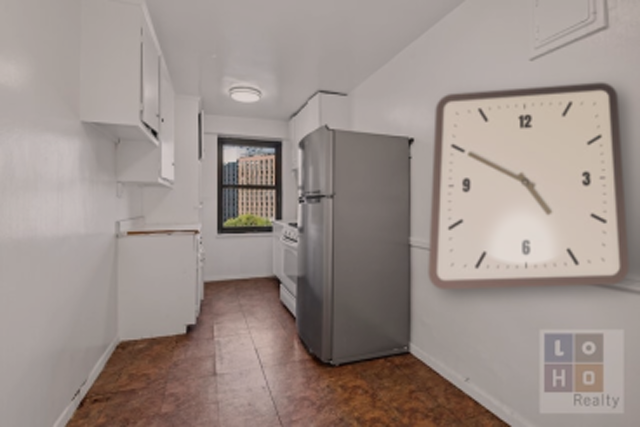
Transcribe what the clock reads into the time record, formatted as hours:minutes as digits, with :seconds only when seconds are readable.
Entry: 4:50
